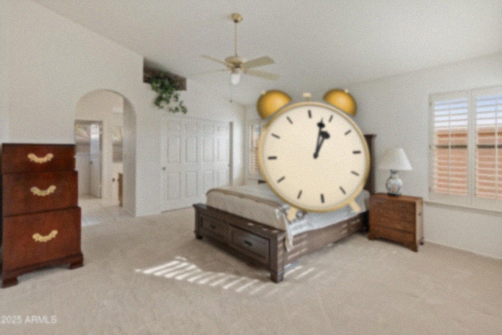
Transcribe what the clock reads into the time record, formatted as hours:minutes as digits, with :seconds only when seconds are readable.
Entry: 1:03
